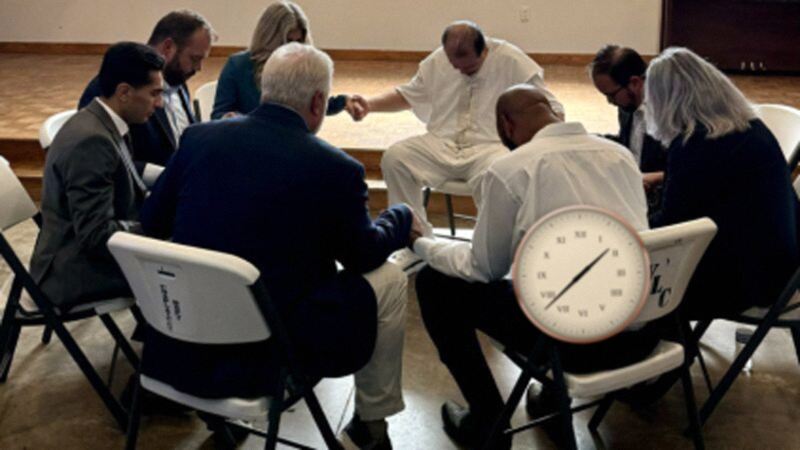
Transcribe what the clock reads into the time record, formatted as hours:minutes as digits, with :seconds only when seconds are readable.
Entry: 1:38
